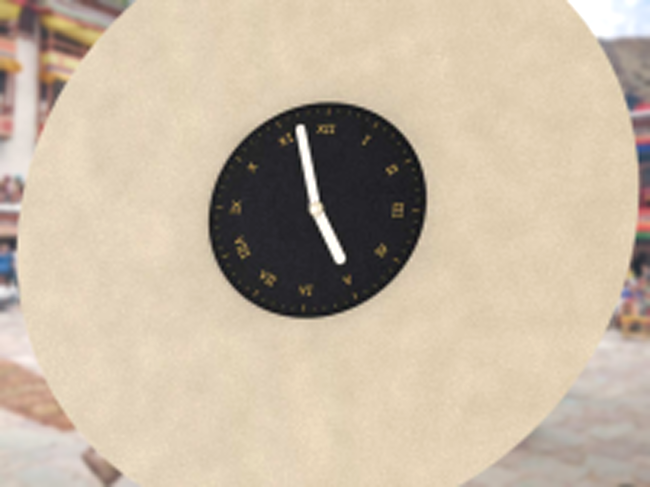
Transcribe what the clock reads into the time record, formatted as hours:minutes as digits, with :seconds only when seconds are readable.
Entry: 4:57
